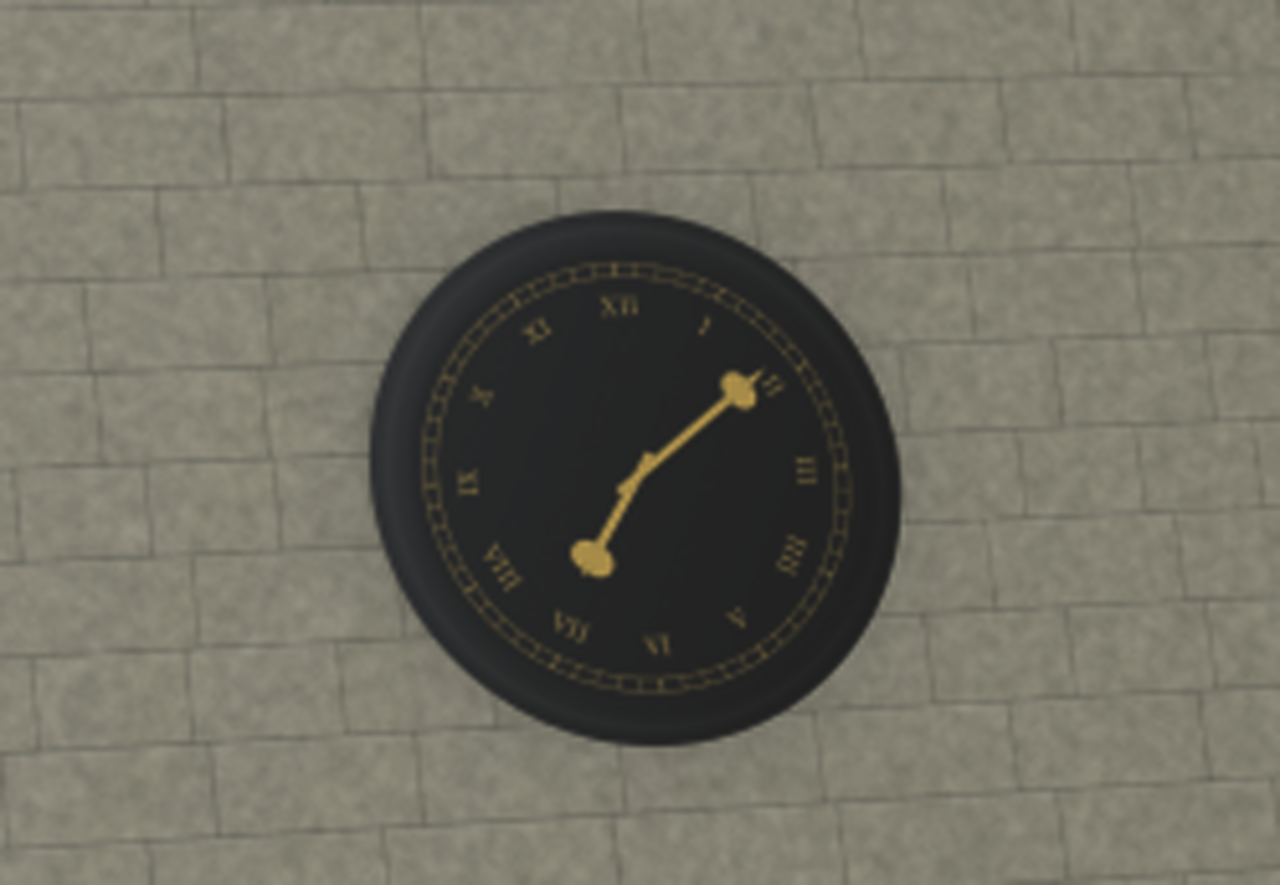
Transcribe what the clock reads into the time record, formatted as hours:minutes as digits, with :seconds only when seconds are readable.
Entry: 7:09
